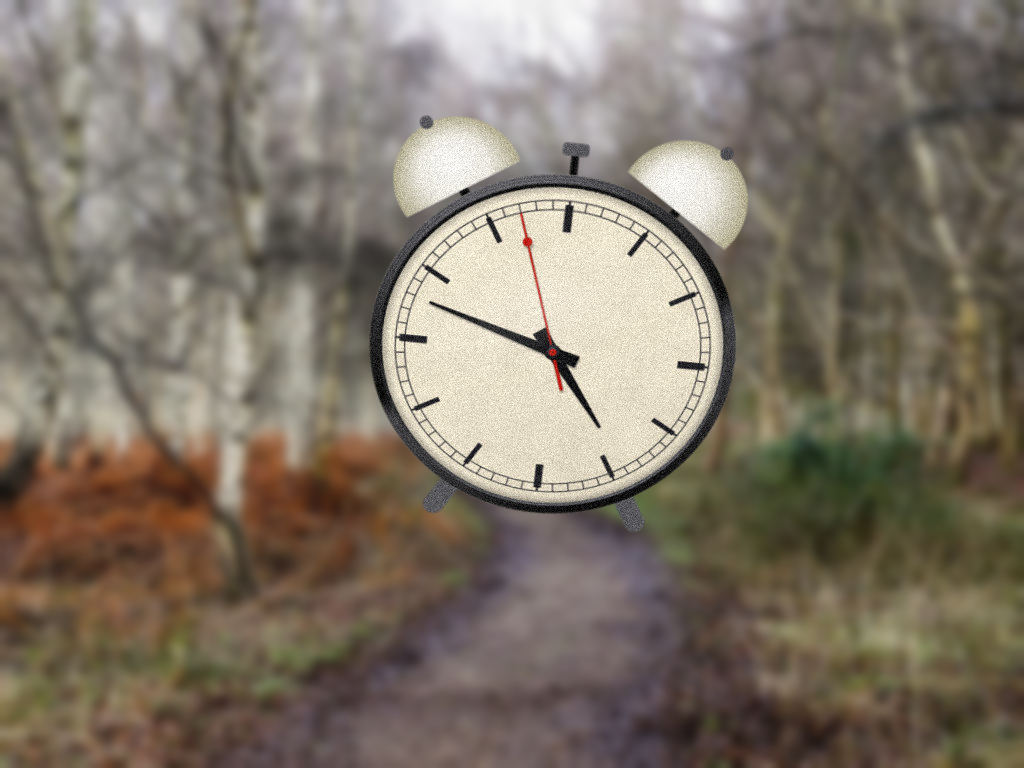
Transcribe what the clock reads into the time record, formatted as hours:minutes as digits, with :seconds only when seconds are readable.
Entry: 4:47:57
